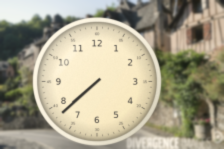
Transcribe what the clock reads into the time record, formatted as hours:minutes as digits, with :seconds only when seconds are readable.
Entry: 7:38
